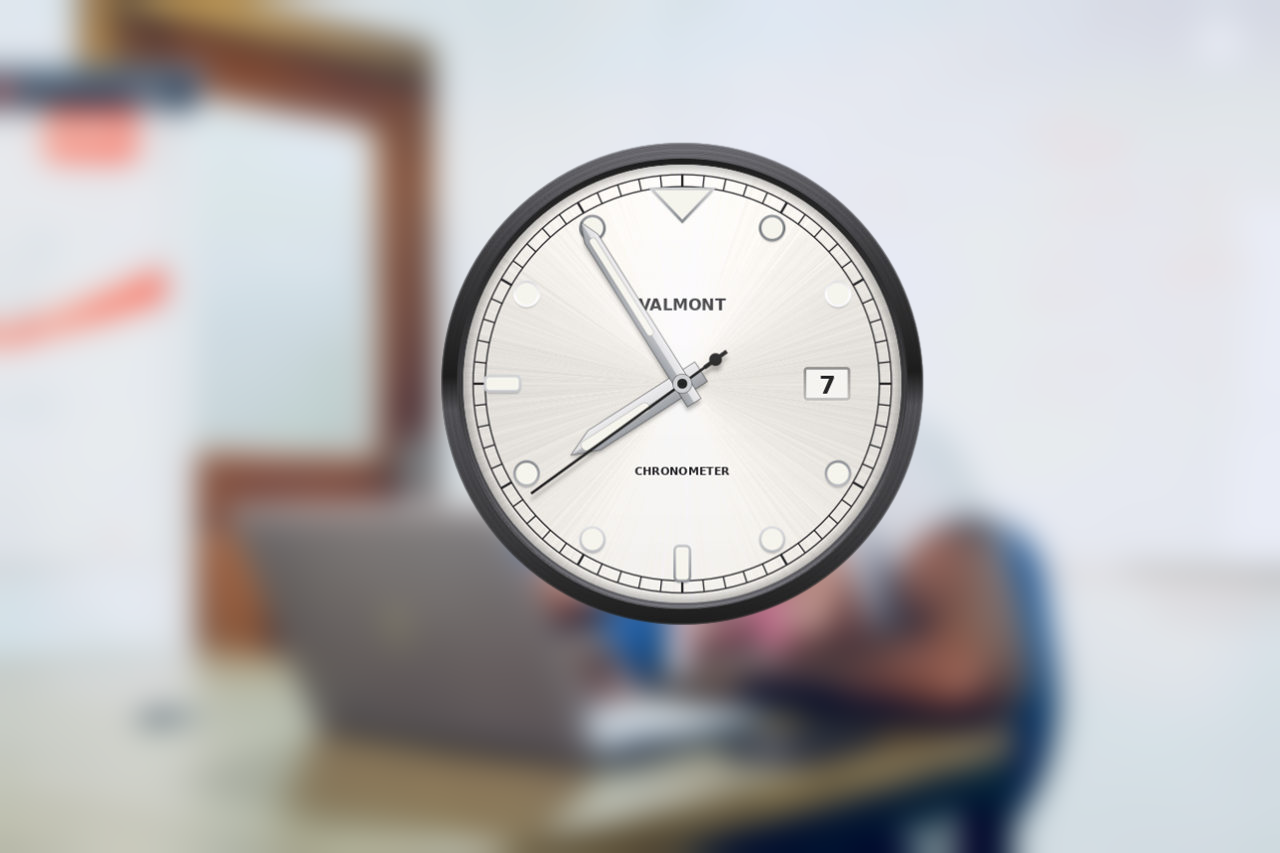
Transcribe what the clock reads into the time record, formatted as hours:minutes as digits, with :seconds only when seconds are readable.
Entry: 7:54:39
